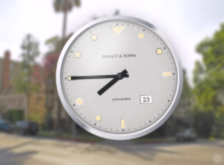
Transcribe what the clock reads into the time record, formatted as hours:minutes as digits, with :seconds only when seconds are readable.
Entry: 7:45
